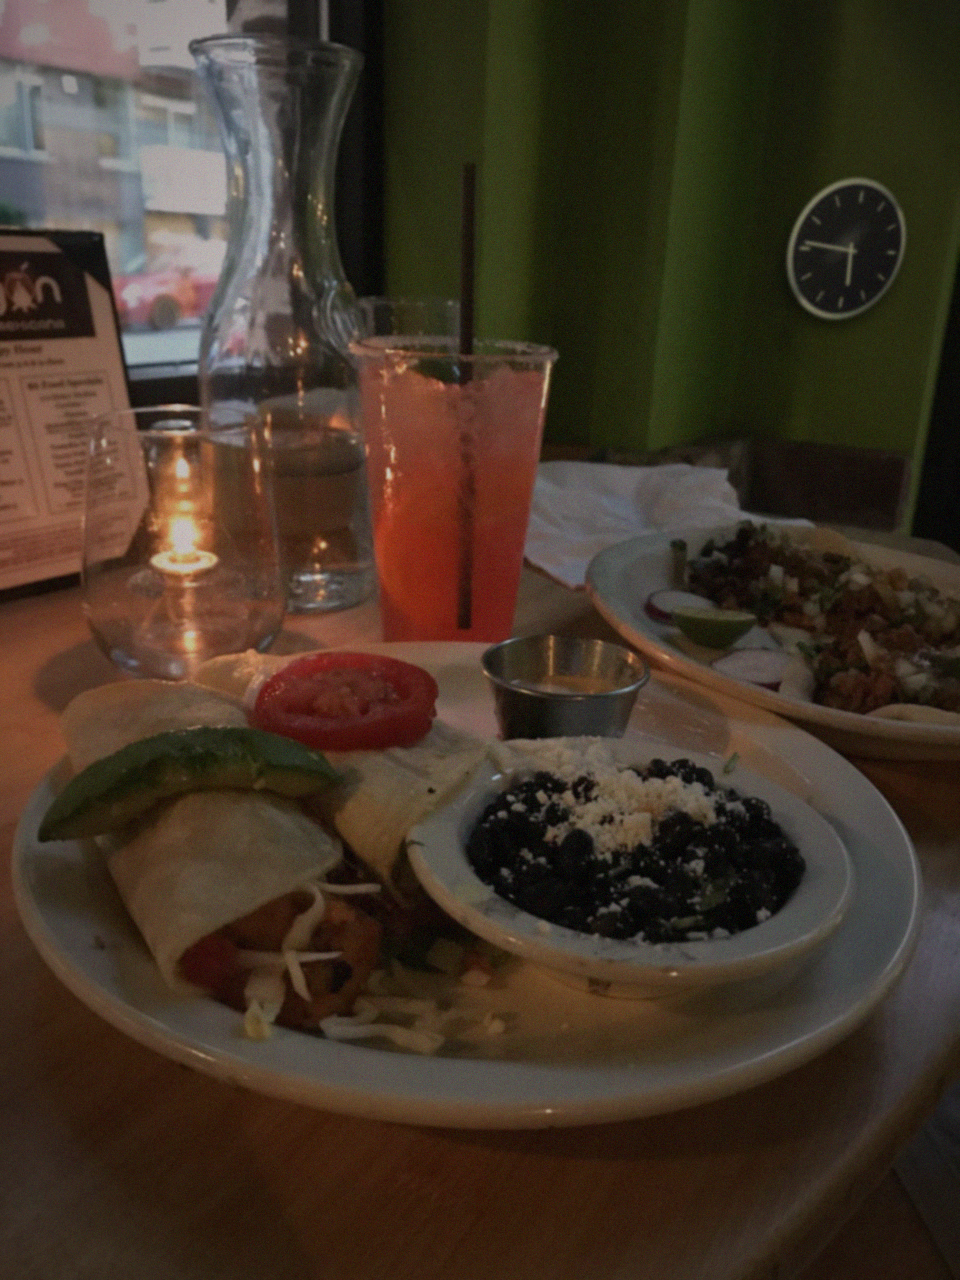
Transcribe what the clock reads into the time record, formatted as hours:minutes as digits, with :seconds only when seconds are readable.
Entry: 5:46
